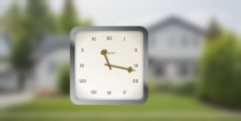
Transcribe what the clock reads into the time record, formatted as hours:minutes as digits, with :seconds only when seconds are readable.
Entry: 11:17
